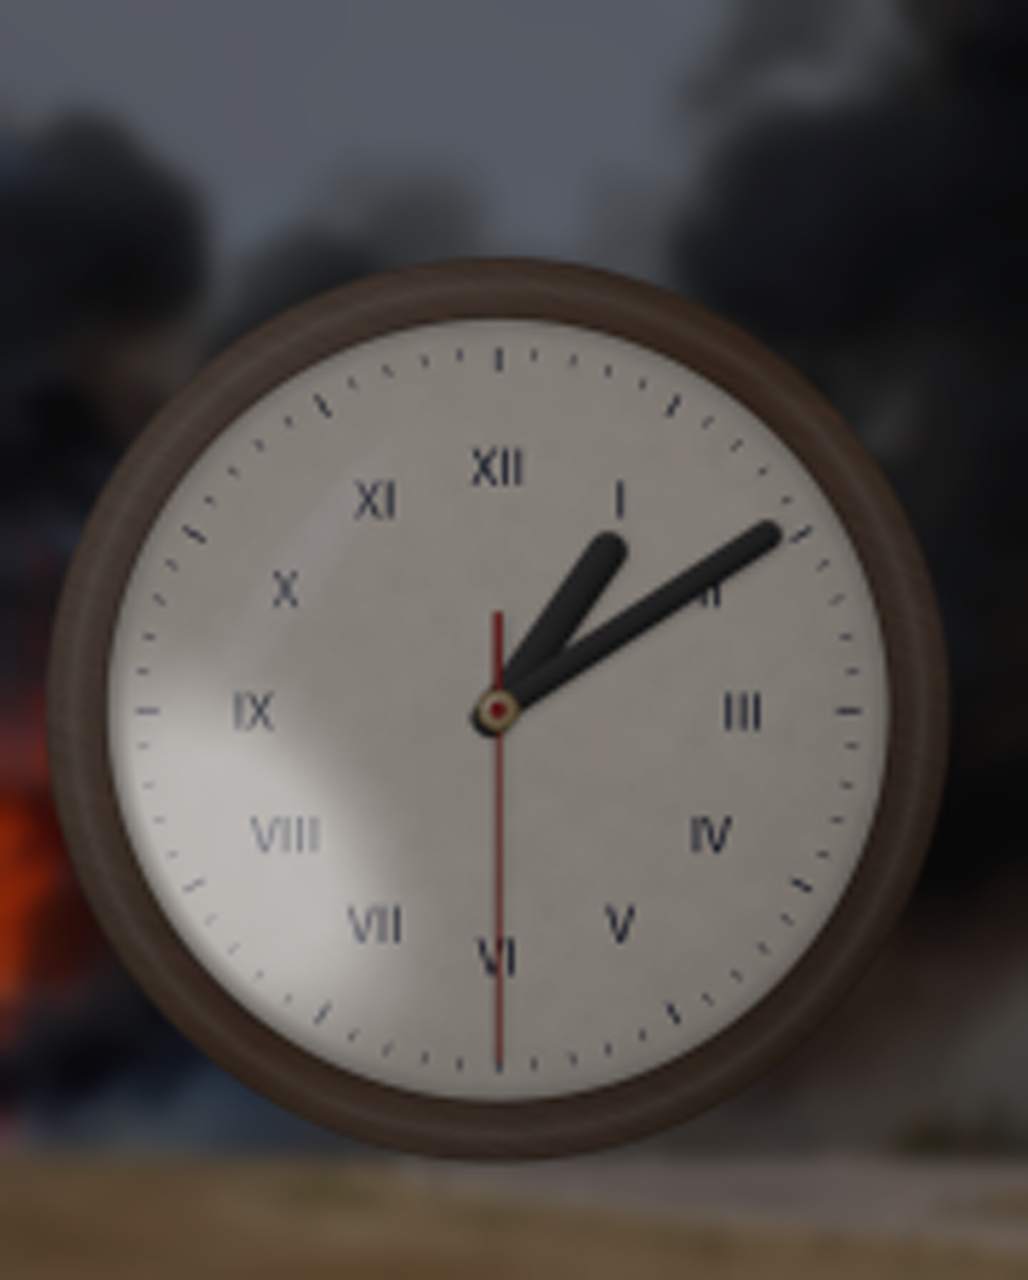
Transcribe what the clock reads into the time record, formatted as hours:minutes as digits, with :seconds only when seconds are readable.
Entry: 1:09:30
